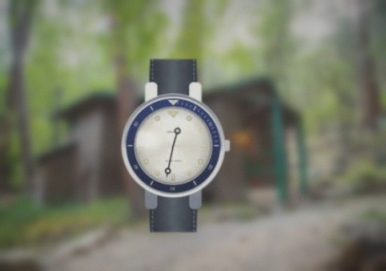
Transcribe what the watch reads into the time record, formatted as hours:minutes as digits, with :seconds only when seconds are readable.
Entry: 12:32
